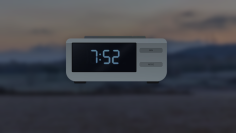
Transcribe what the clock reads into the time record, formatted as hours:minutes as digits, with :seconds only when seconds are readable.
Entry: 7:52
